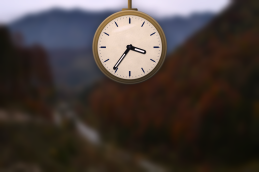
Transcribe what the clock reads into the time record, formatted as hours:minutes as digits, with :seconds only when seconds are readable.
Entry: 3:36
